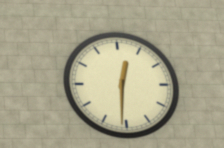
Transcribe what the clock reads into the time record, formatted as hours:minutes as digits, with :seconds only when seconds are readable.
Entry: 12:31
